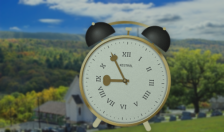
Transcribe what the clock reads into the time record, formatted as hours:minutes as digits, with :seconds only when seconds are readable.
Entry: 8:55
